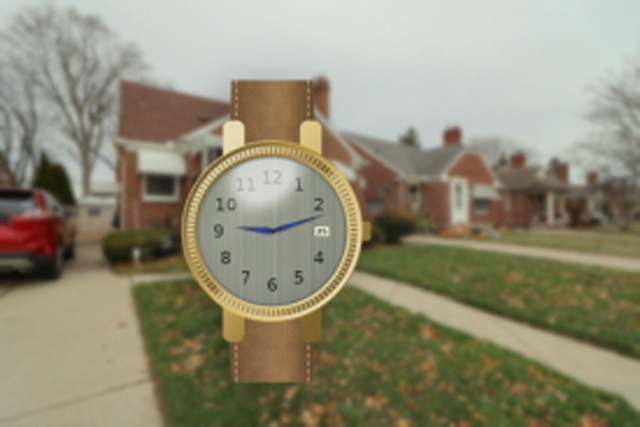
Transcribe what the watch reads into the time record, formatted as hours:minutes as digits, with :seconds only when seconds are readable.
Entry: 9:12
